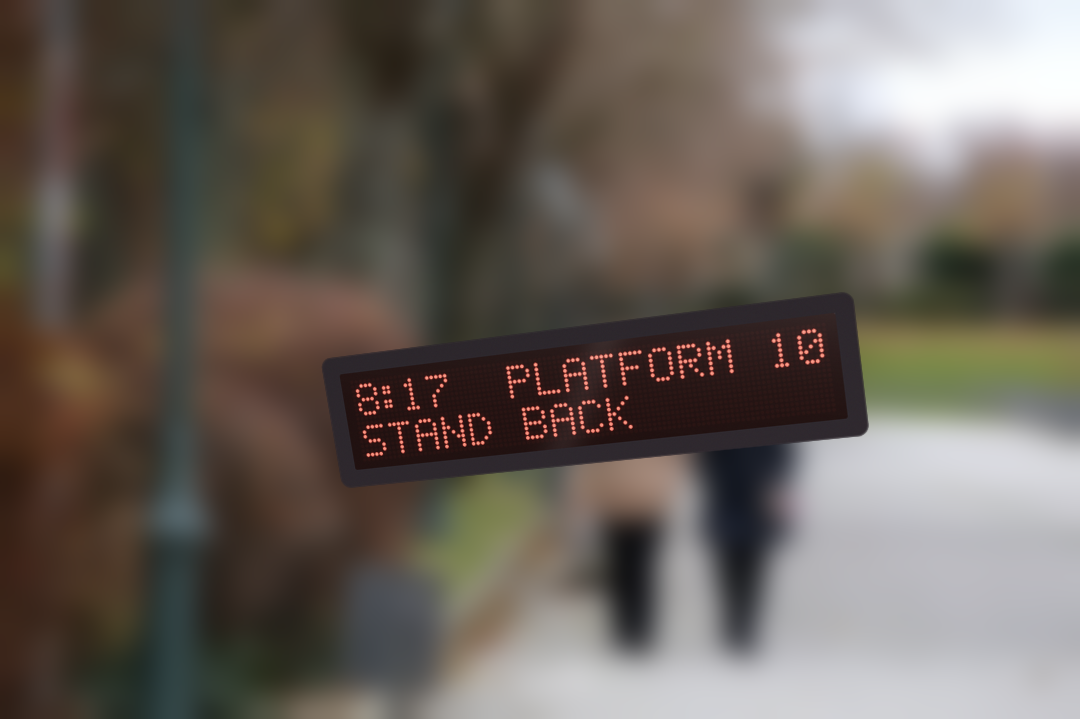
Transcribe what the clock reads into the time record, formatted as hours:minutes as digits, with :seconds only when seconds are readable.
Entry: 8:17
